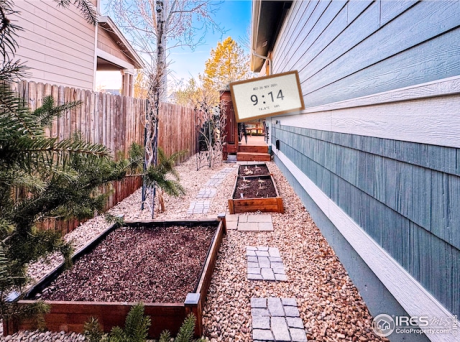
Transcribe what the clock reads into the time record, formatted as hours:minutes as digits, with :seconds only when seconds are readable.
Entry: 9:14
